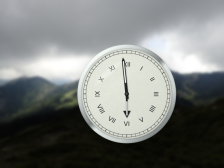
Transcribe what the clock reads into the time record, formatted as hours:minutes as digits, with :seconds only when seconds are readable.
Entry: 5:59
